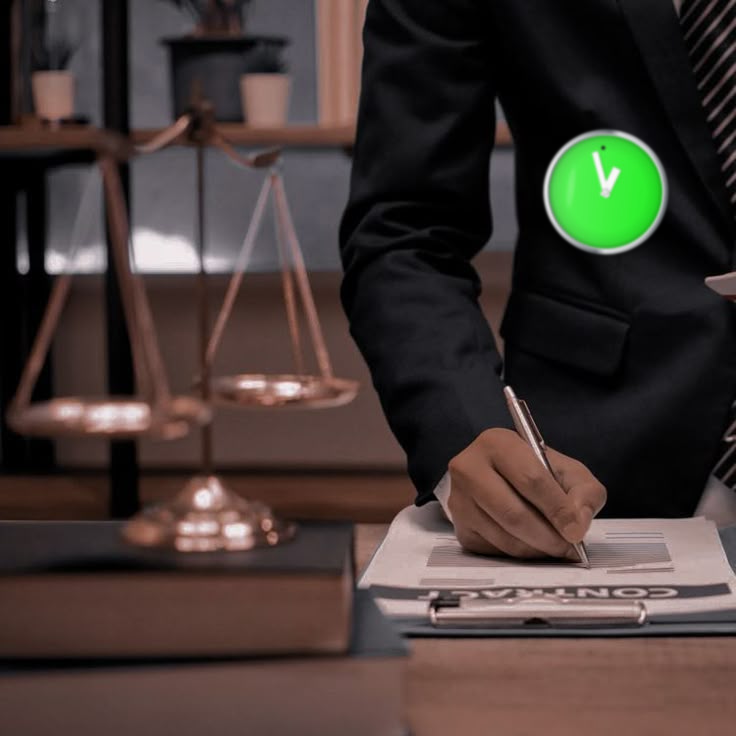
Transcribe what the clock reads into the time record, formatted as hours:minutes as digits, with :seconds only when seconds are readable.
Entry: 12:58
